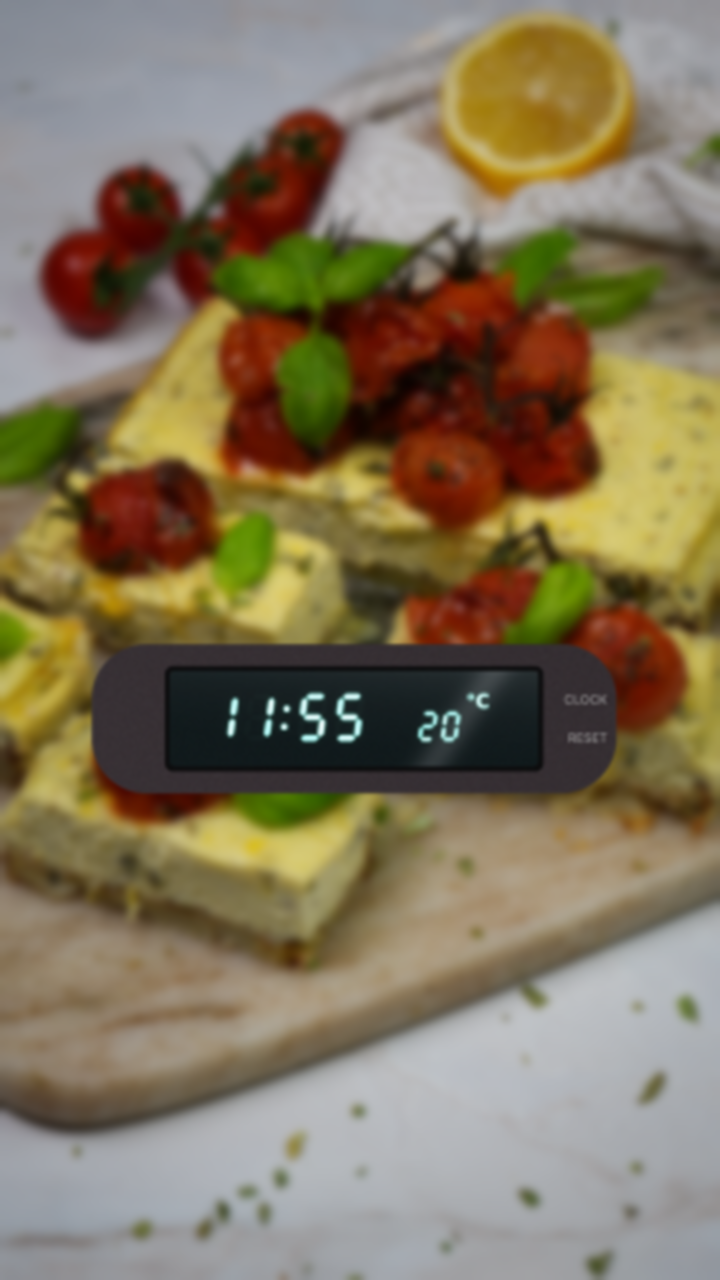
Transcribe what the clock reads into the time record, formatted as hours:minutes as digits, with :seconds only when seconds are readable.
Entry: 11:55
